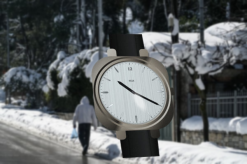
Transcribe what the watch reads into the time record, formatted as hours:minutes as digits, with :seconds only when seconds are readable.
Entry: 10:20
